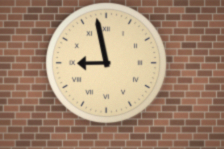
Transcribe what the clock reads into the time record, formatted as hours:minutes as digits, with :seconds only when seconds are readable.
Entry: 8:58
